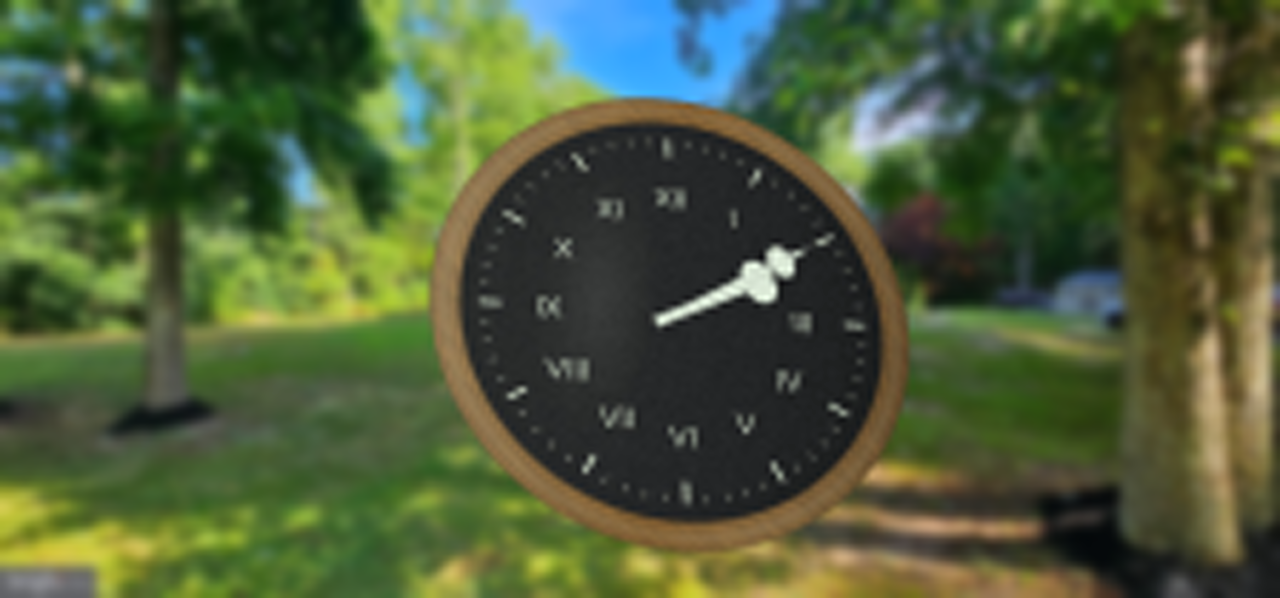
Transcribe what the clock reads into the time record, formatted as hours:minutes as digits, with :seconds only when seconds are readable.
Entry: 2:10
